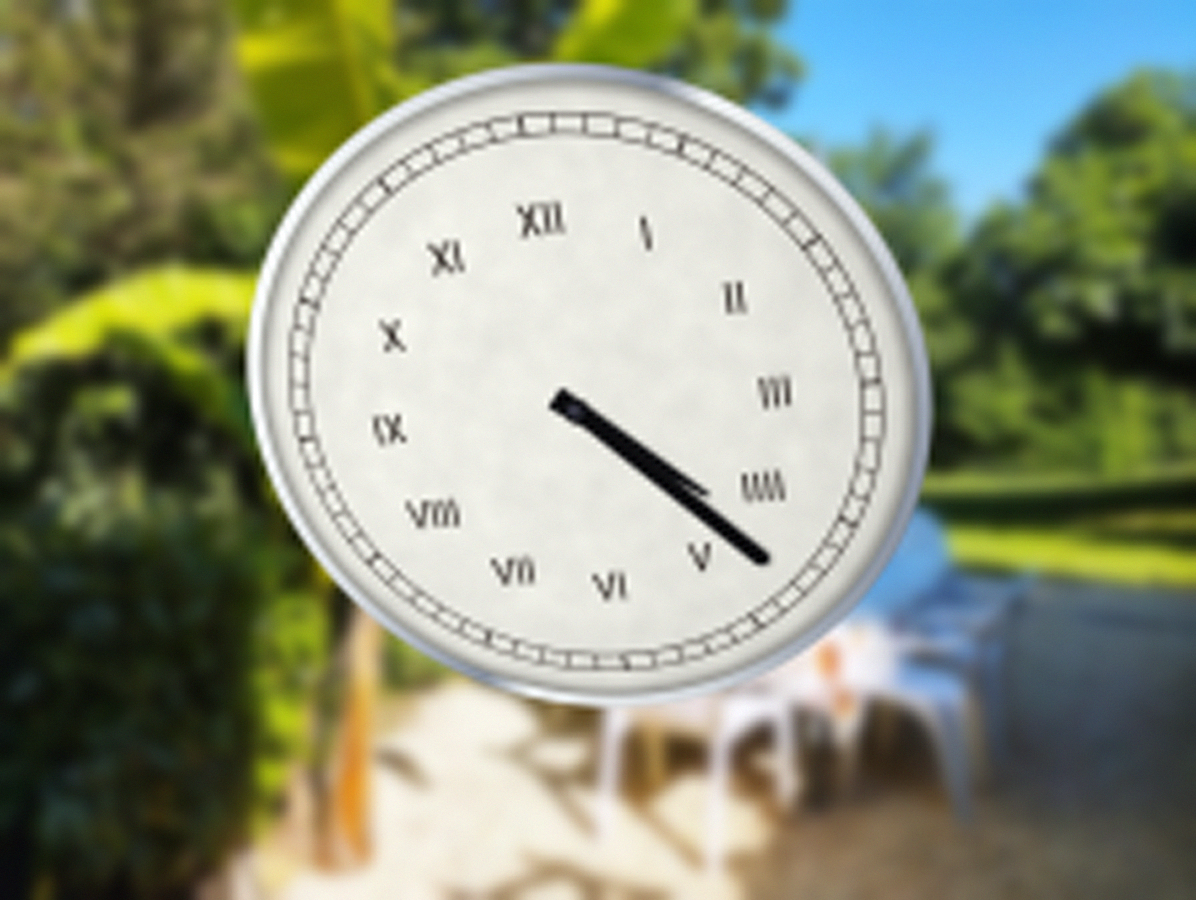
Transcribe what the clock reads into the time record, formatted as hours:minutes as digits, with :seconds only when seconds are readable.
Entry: 4:23
